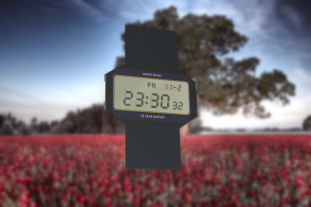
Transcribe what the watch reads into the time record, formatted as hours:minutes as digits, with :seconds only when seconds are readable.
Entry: 23:30:32
